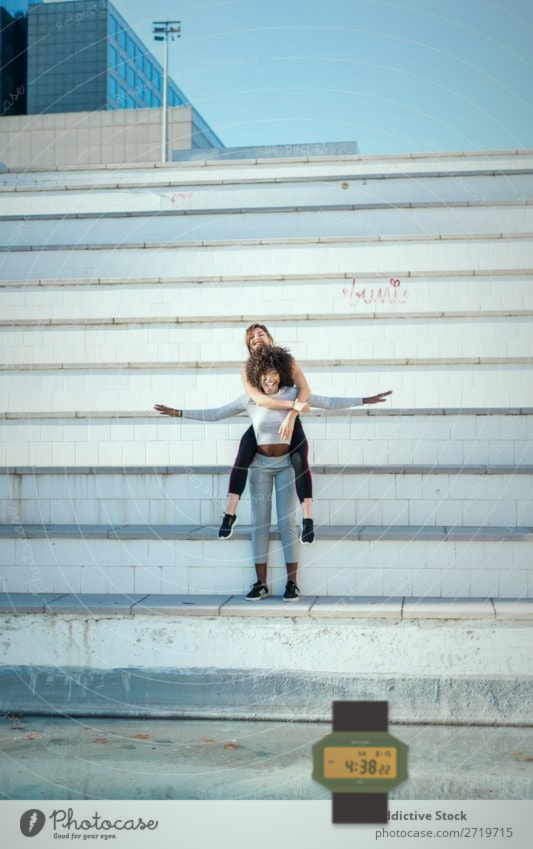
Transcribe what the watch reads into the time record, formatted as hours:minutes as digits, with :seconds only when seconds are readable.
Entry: 4:38
